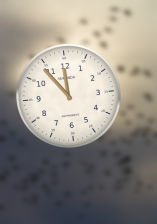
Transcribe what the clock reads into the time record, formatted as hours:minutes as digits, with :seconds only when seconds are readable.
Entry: 11:54
